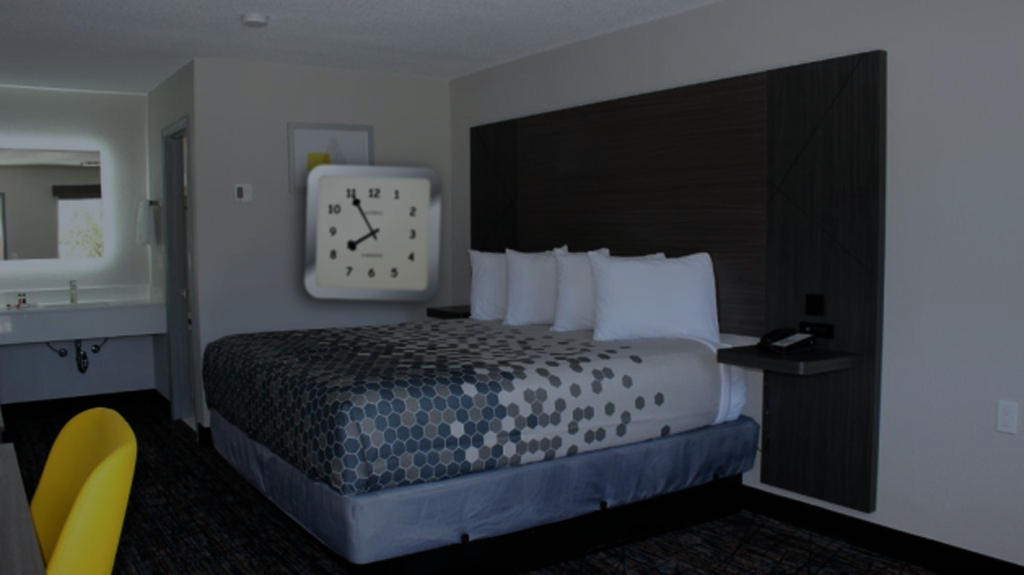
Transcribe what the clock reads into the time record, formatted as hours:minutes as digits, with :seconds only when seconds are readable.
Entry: 7:55
